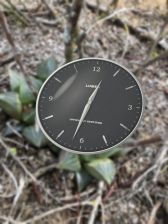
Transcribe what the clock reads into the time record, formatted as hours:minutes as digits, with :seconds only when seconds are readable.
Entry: 12:32
